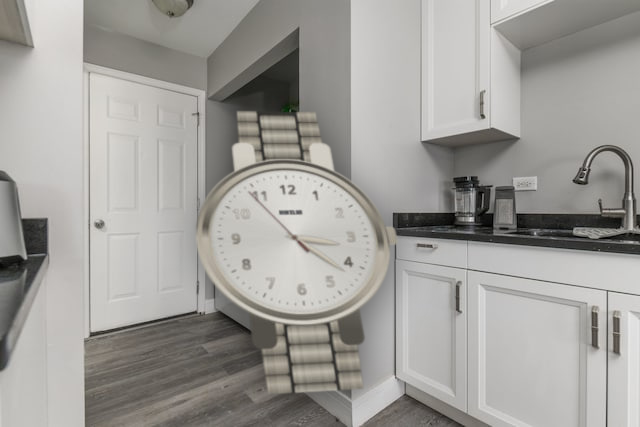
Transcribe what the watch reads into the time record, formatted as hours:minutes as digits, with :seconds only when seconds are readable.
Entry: 3:21:54
